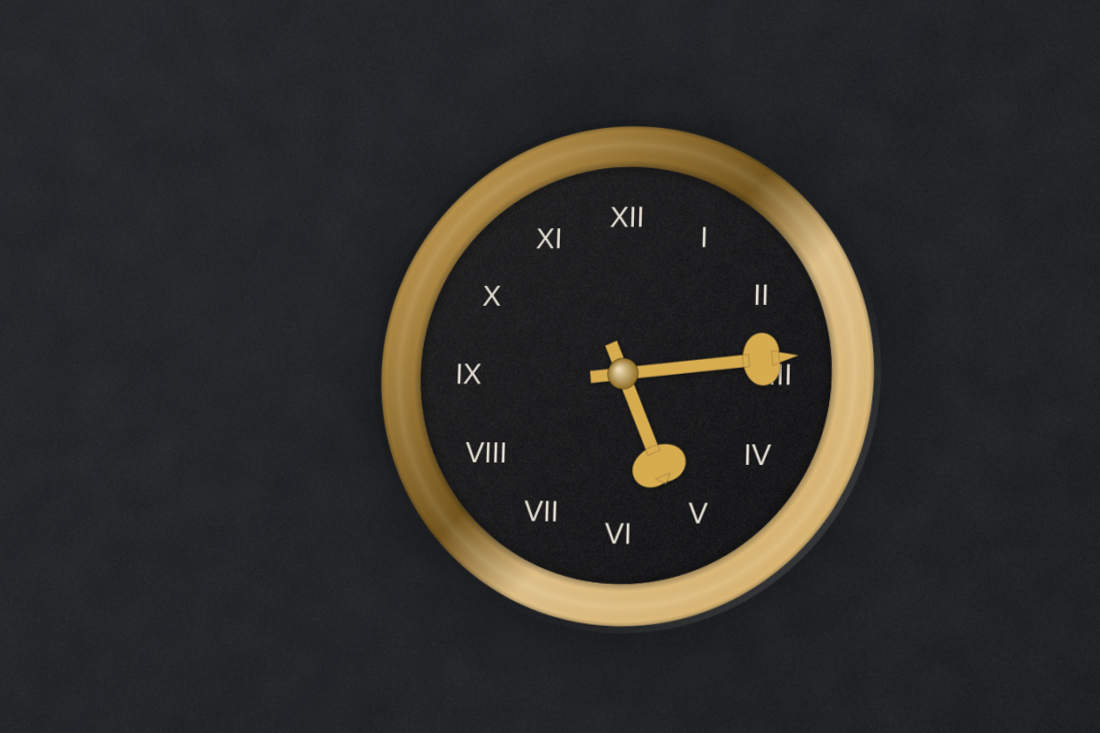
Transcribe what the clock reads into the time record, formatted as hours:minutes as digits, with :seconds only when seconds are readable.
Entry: 5:14
